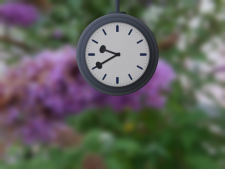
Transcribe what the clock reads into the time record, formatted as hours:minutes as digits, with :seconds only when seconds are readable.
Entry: 9:40
